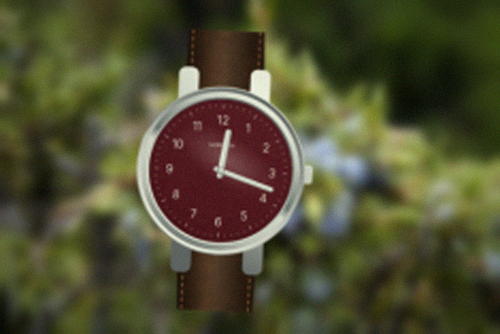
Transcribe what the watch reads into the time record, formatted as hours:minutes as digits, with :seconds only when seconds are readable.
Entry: 12:18
